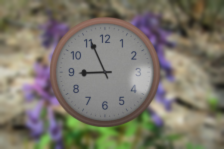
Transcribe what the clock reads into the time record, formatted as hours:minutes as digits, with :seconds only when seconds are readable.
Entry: 8:56
